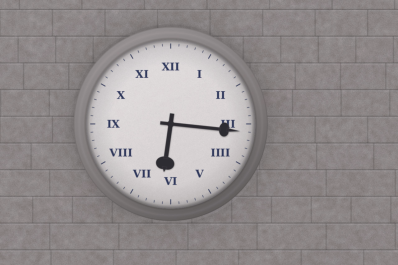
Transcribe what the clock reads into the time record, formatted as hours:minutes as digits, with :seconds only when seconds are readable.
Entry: 6:16
